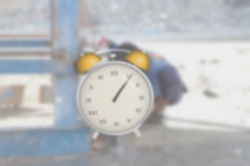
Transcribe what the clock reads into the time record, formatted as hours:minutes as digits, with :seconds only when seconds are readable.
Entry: 1:06
